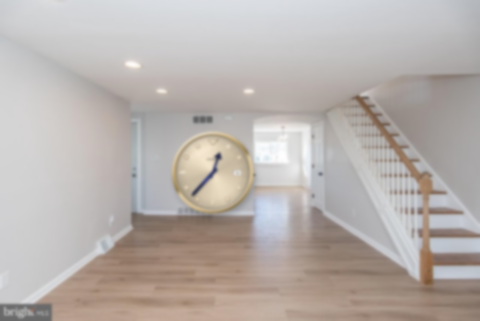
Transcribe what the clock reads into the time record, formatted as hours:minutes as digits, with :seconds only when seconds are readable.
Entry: 12:37
